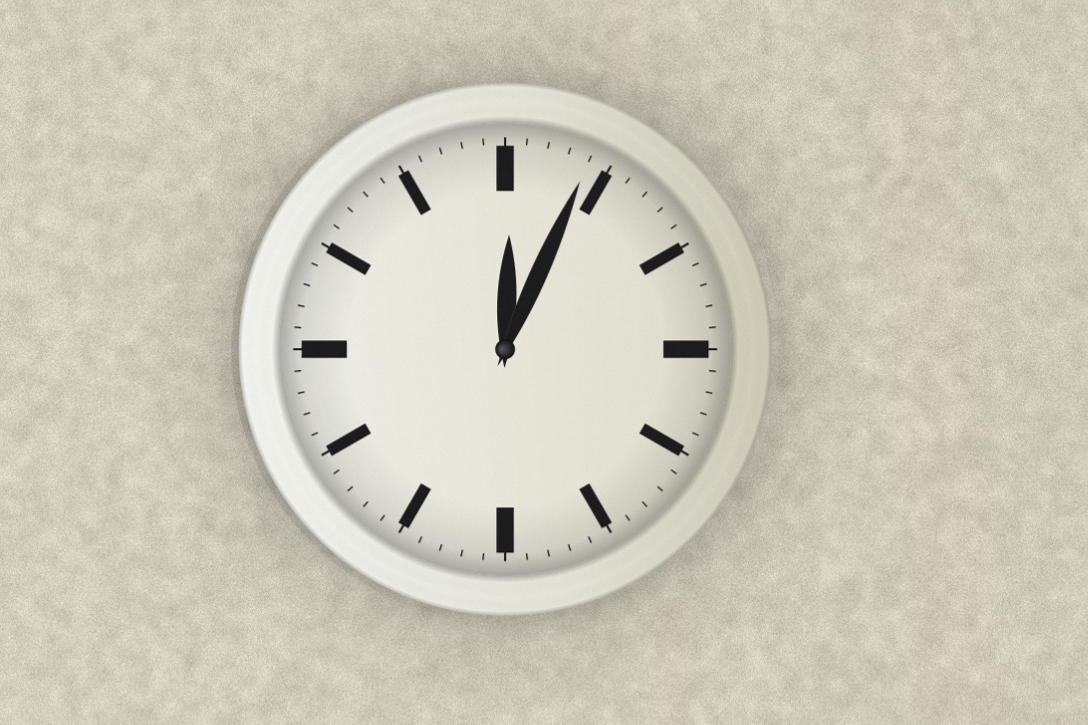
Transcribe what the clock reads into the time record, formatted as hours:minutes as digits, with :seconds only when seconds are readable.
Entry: 12:04
